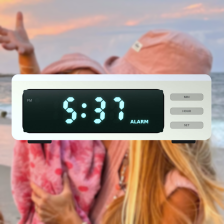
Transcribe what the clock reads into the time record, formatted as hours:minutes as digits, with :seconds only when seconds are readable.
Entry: 5:37
